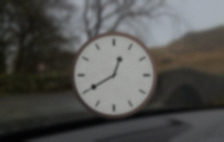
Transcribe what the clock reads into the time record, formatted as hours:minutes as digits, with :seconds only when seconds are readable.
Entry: 12:40
